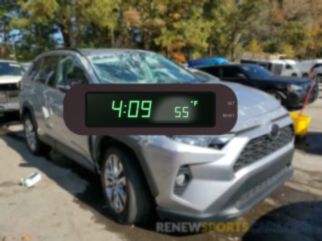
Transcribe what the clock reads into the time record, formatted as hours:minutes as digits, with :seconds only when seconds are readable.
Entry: 4:09
